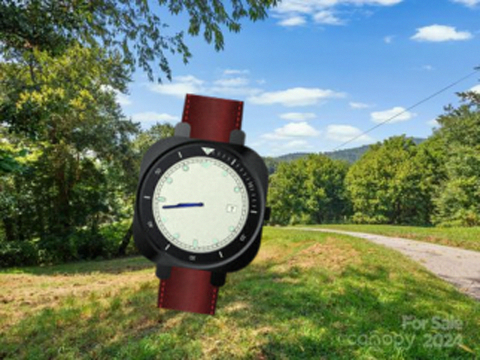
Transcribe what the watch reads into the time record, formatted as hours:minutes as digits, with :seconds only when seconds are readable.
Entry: 8:43
